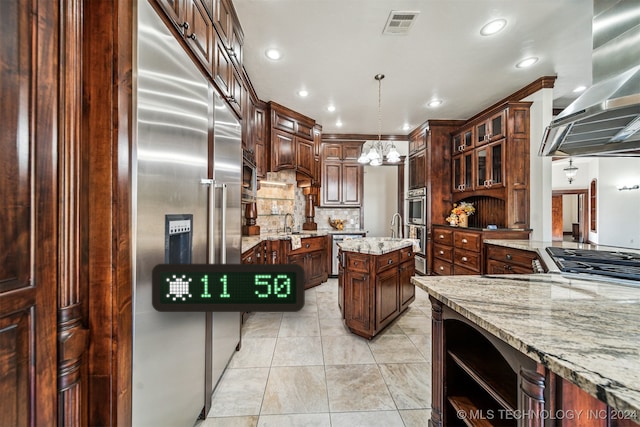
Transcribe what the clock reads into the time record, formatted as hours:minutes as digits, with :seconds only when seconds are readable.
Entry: 11:50
